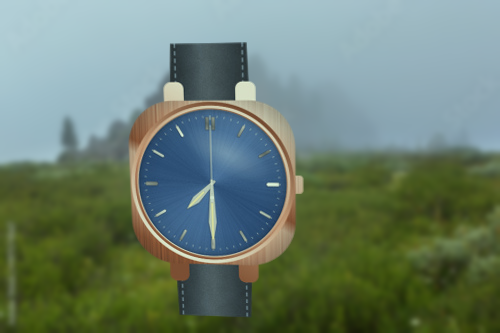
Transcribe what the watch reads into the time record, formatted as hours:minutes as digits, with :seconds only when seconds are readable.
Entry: 7:30:00
